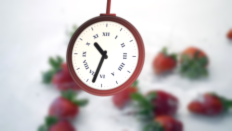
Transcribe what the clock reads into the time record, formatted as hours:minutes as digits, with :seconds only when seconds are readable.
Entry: 10:33
